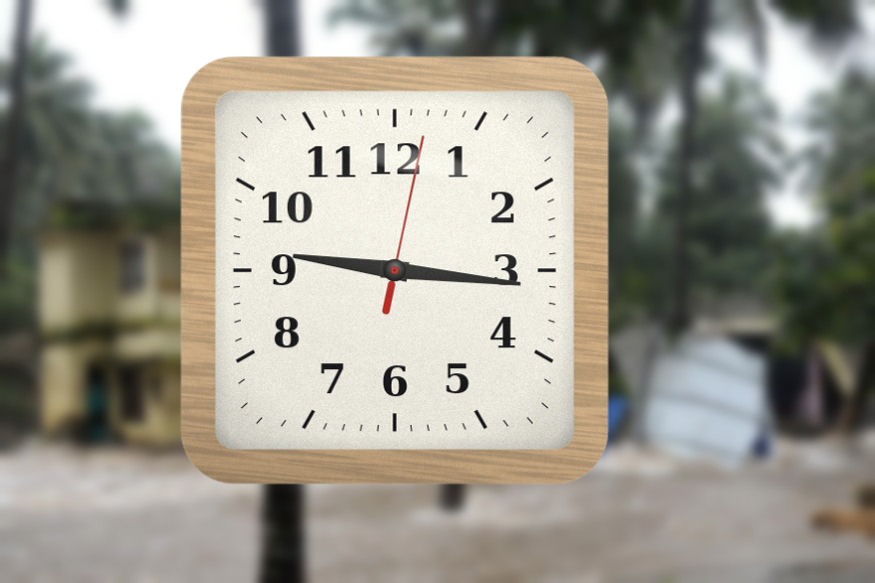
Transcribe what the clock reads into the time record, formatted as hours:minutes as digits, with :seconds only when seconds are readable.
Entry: 9:16:02
